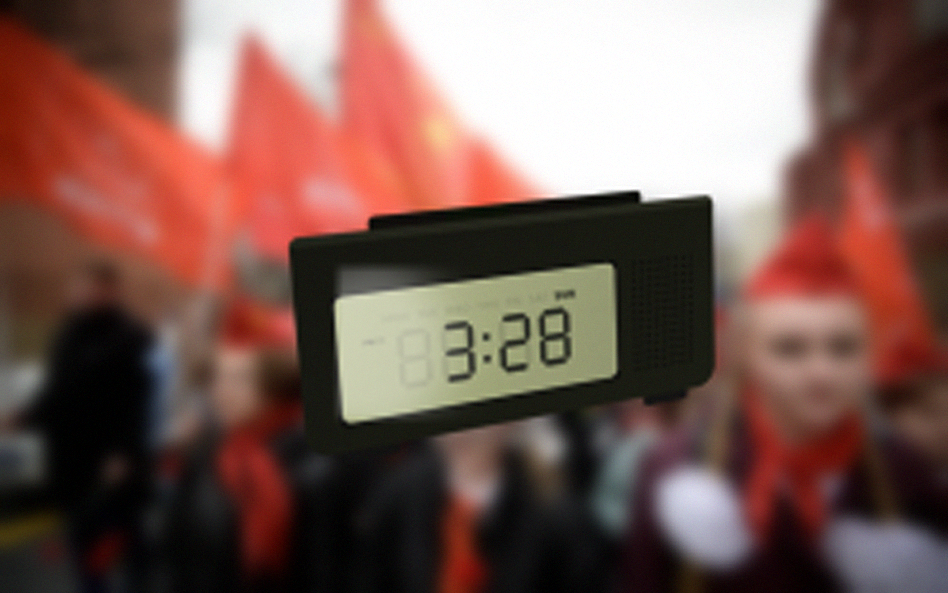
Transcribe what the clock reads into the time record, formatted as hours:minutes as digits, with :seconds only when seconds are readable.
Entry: 3:28
